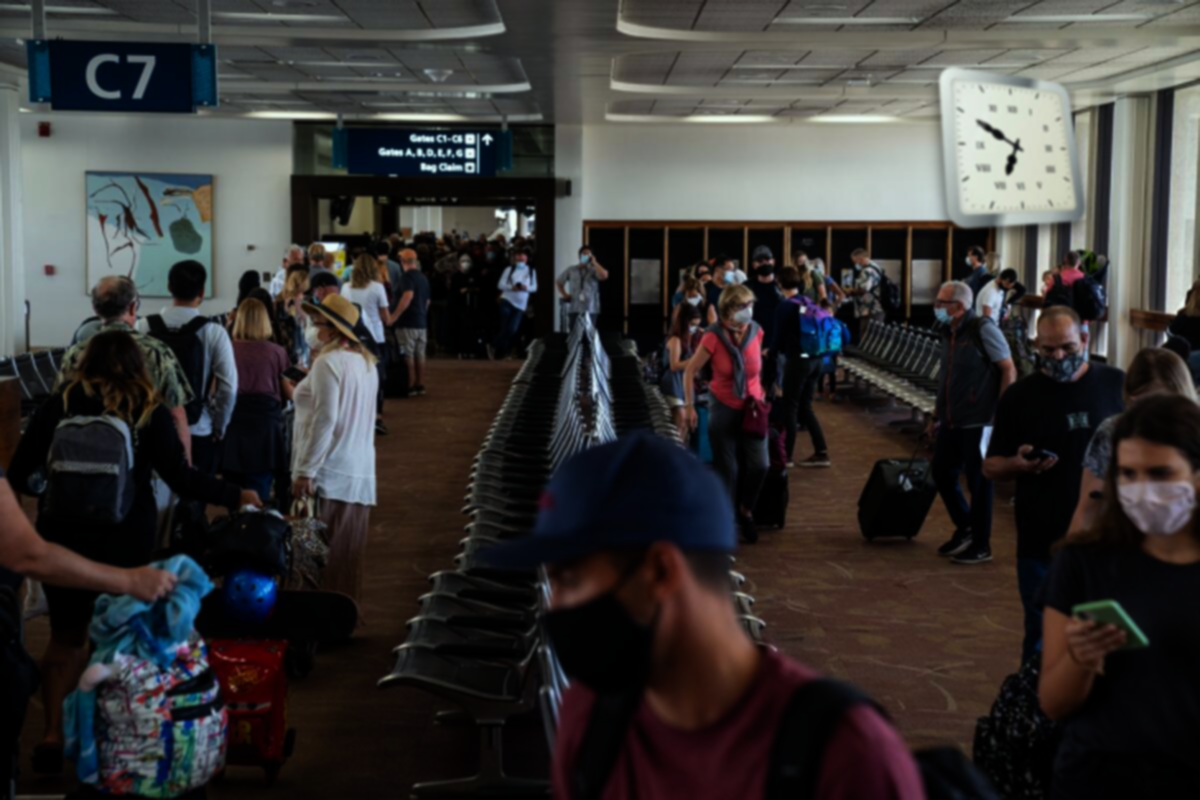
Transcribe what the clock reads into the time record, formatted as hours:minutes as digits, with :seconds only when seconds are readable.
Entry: 6:50
